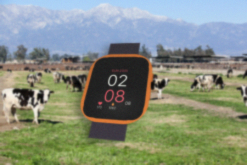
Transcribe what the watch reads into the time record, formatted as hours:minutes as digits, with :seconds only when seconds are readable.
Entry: 2:08
